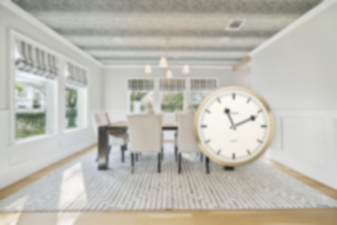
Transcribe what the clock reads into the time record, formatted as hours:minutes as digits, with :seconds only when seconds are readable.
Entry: 11:11
